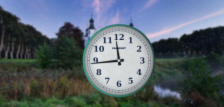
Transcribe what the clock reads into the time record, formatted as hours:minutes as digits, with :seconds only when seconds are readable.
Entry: 11:44
